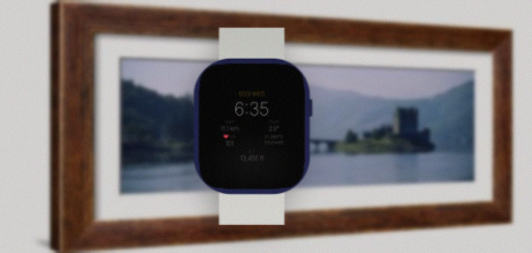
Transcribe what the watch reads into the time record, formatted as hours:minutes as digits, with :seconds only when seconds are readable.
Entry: 6:35
